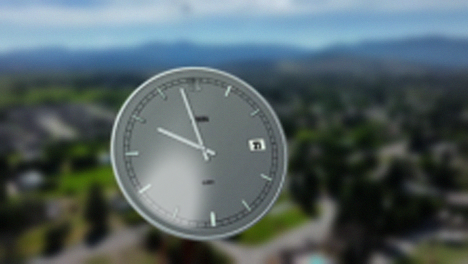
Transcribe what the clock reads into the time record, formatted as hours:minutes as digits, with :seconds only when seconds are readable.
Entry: 9:58
